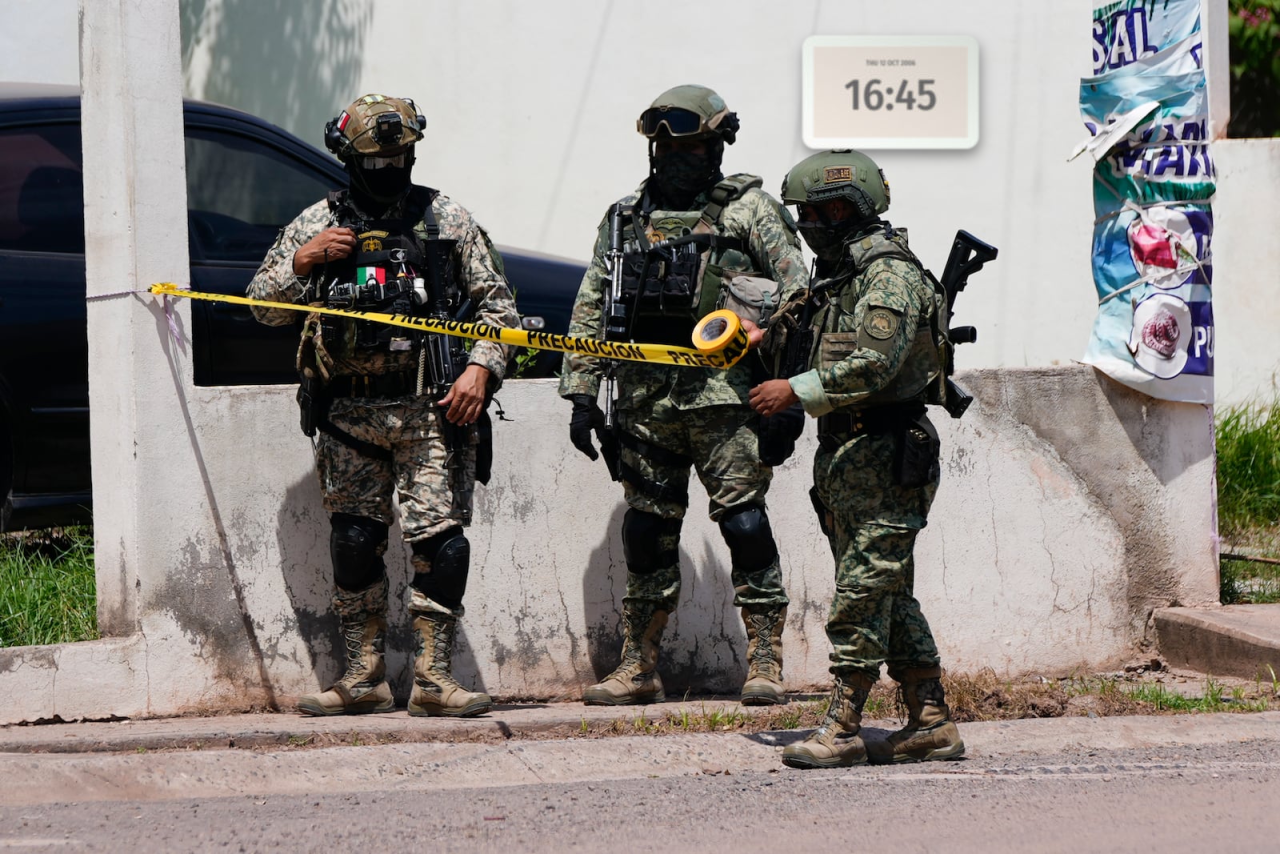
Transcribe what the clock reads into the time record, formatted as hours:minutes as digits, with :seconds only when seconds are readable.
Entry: 16:45
